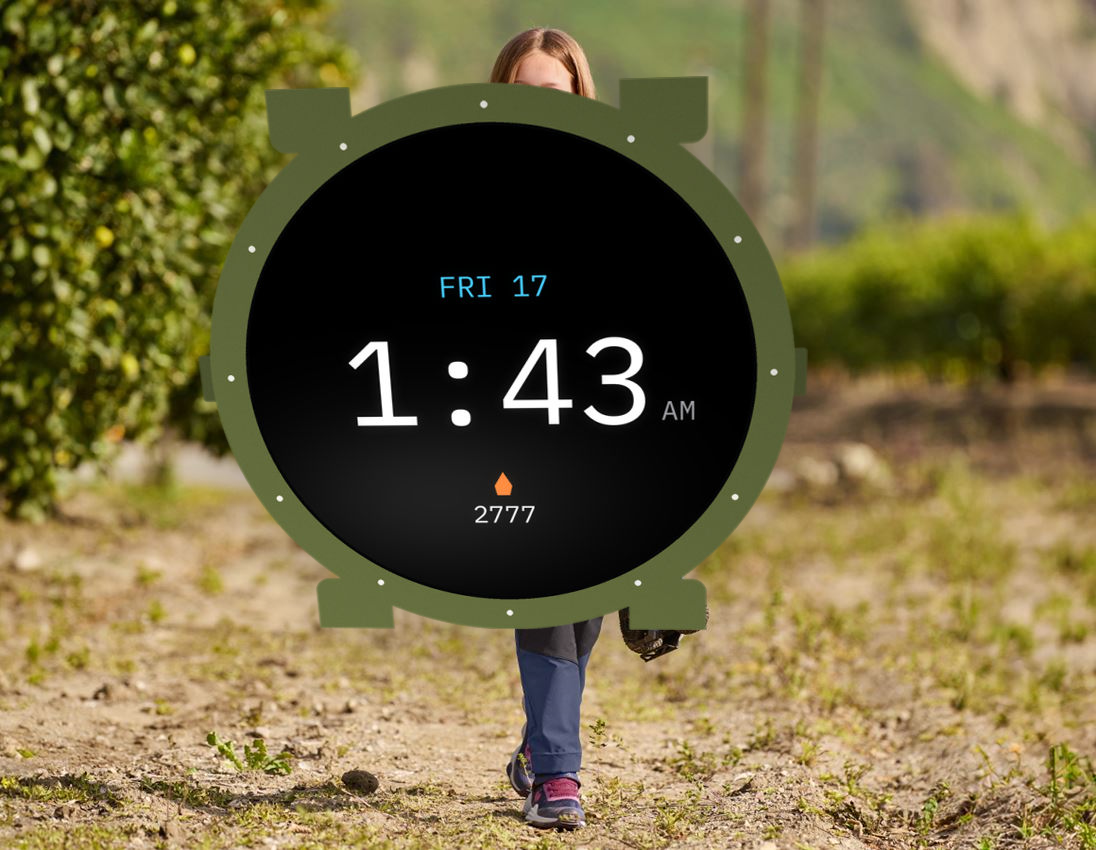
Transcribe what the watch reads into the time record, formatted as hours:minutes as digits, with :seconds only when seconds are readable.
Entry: 1:43
